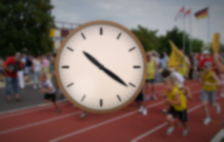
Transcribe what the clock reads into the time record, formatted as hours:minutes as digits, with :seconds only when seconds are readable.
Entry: 10:21
